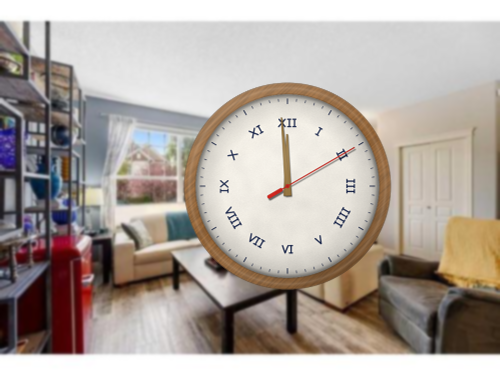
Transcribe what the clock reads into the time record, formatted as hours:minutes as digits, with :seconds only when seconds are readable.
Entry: 11:59:10
